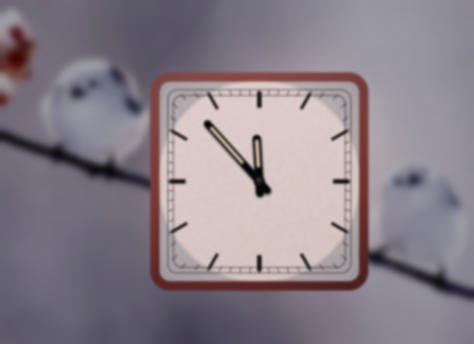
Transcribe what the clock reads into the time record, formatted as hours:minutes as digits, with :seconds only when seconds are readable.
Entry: 11:53
